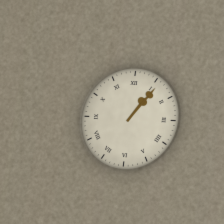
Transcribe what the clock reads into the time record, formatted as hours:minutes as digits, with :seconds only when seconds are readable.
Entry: 1:06
